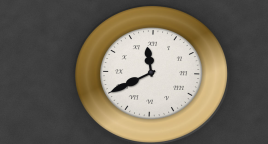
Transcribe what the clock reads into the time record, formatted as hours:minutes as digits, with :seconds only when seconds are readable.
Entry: 11:40
